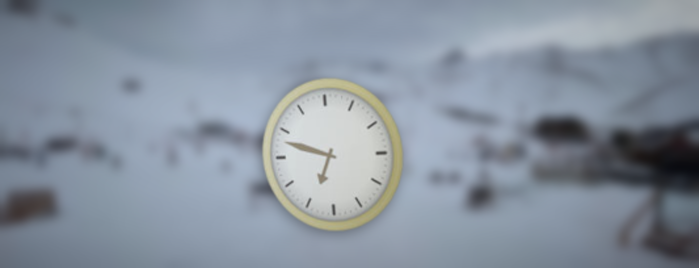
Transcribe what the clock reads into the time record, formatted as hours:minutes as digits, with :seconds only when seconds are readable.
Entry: 6:48
